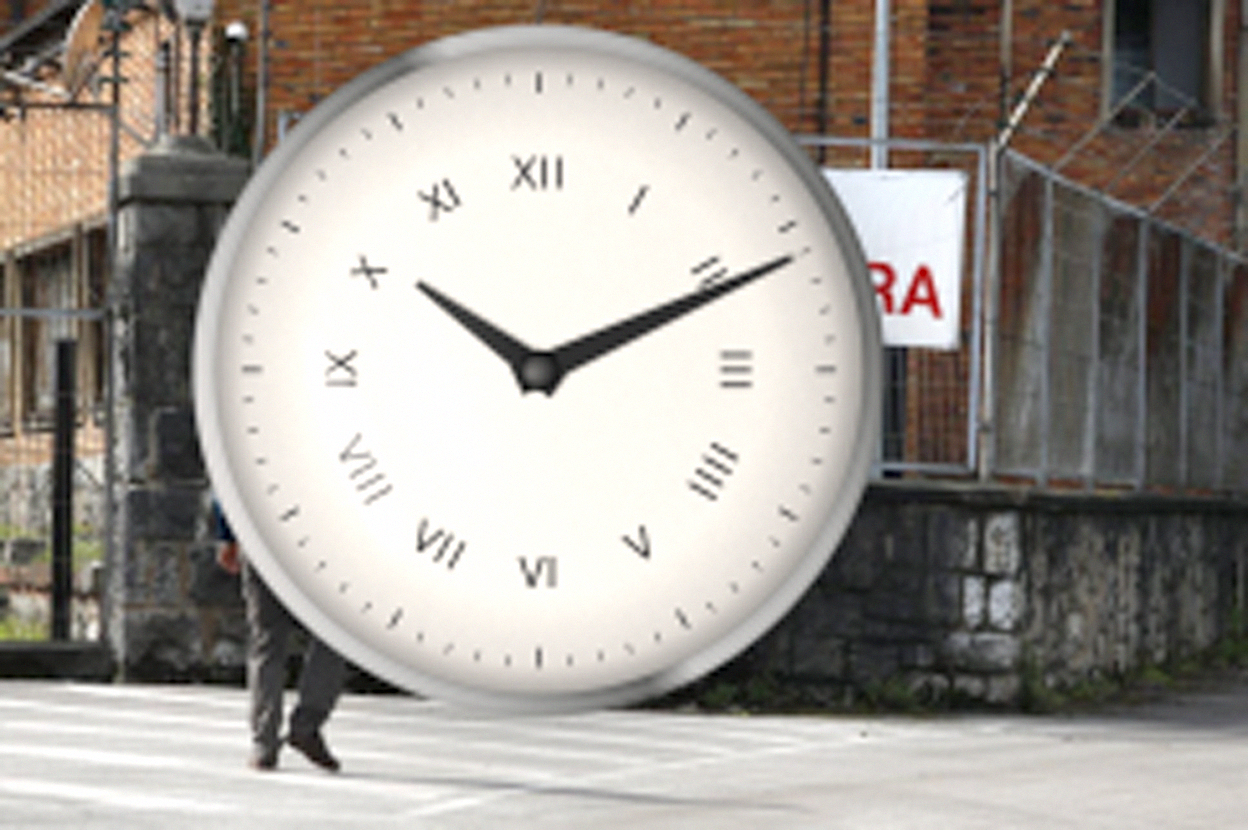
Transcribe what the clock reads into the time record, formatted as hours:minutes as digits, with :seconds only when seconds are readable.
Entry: 10:11
